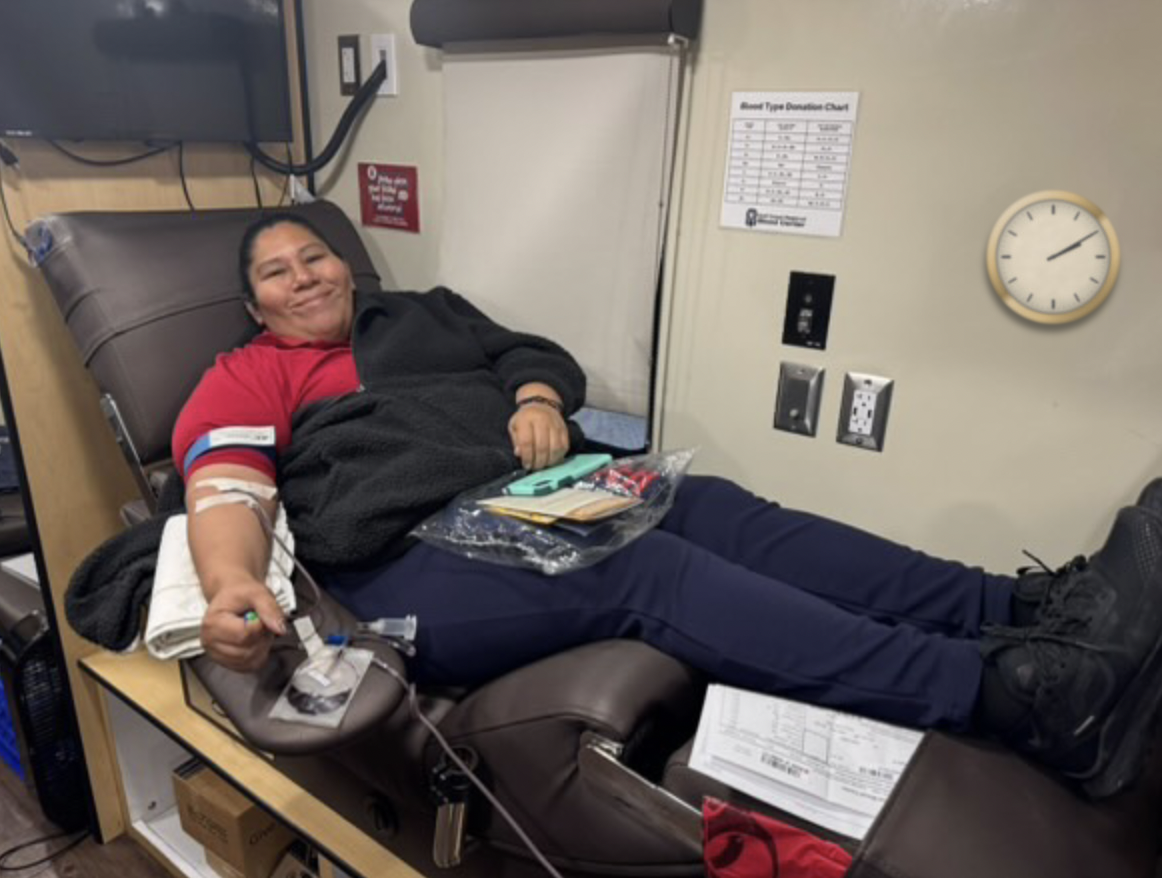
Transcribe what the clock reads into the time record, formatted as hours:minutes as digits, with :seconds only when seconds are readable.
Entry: 2:10
